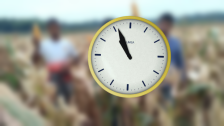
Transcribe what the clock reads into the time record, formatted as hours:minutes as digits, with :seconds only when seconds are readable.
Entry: 10:56
